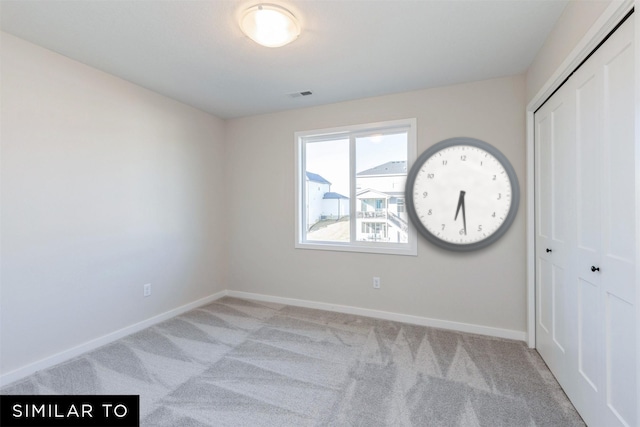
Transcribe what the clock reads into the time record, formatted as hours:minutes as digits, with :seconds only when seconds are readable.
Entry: 6:29
